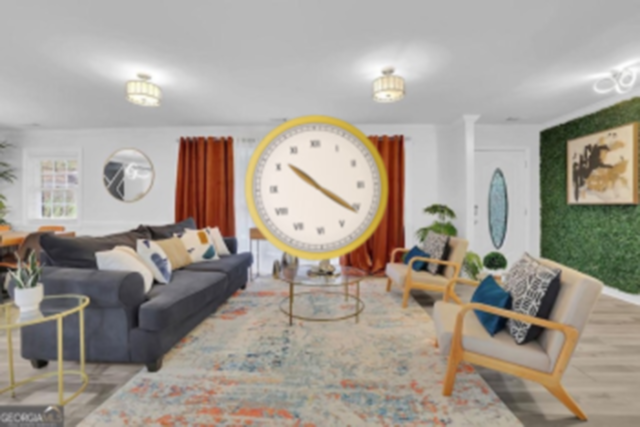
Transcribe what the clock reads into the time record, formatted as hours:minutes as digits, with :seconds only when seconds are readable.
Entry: 10:21
